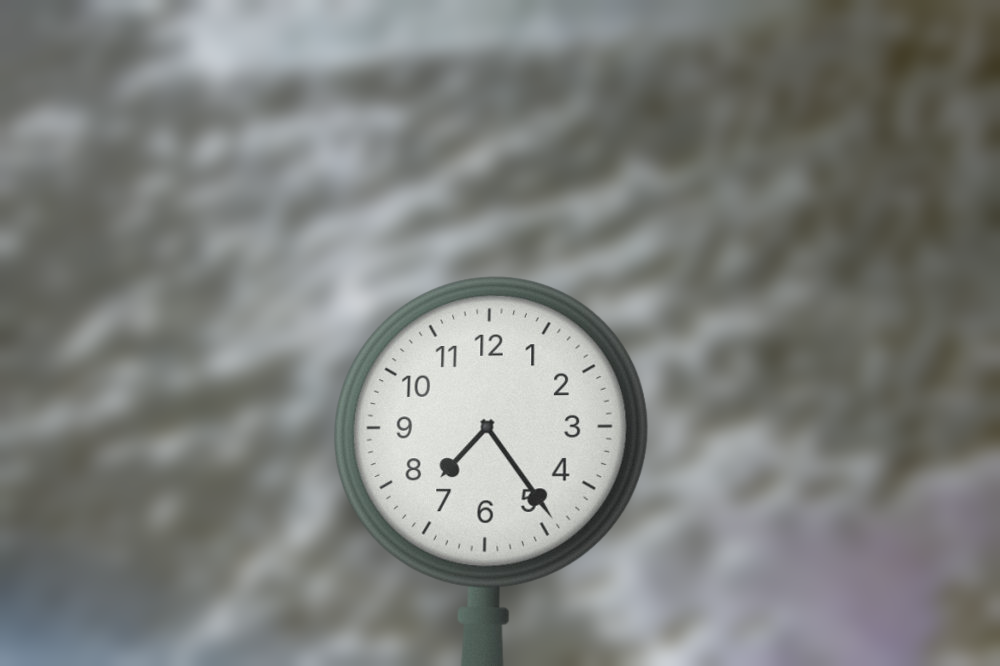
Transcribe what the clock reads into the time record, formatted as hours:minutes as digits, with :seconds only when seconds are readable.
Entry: 7:24
